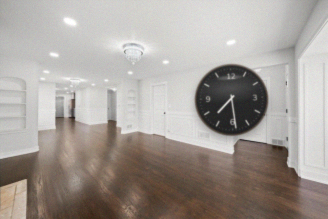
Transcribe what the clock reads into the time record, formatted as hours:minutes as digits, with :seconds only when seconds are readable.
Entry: 7:29
